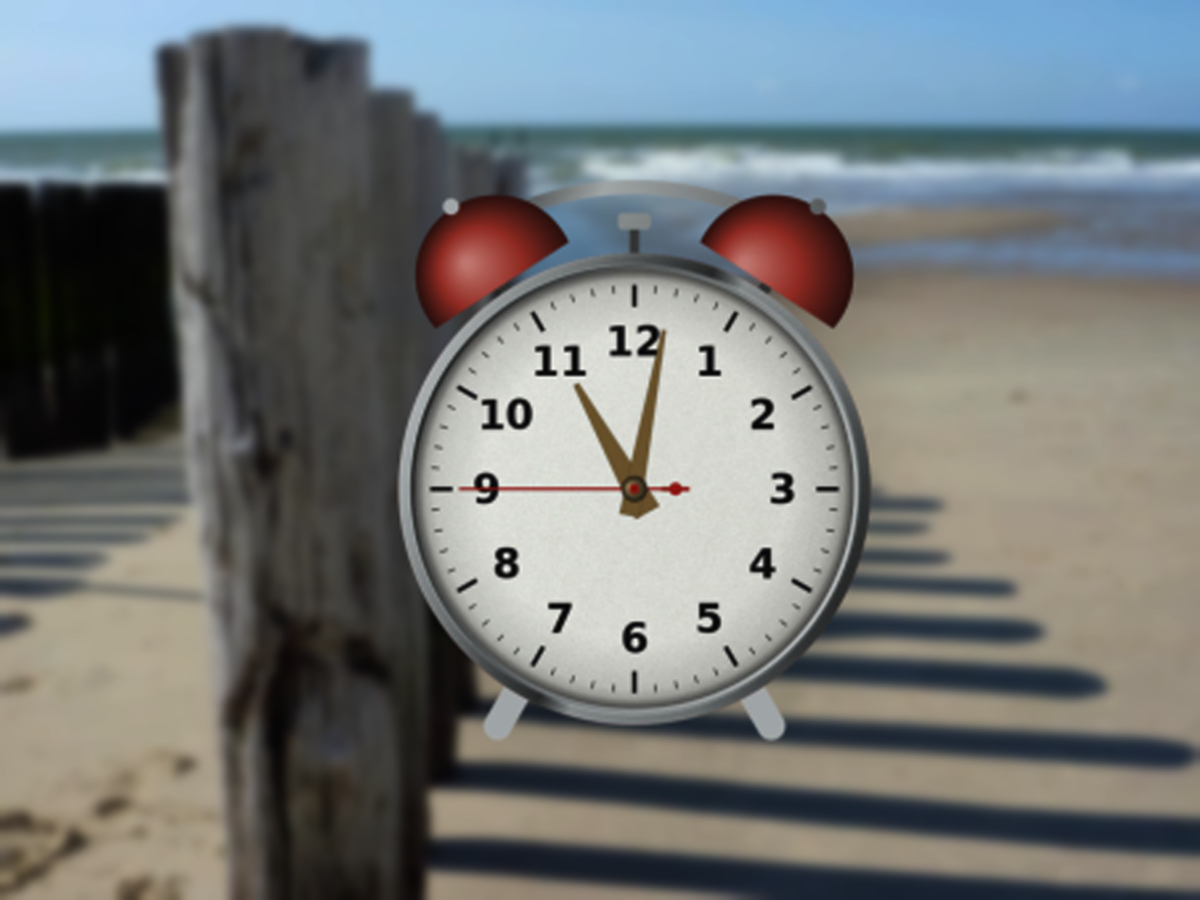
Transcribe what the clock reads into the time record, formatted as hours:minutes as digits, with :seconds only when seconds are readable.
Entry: 11:01:45
